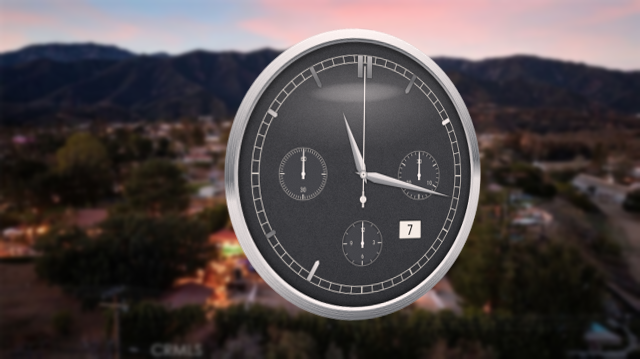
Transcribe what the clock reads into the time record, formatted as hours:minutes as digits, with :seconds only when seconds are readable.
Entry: 11:17
